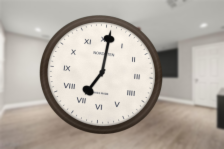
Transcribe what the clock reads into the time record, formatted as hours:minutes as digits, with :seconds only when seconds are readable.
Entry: 7:01
